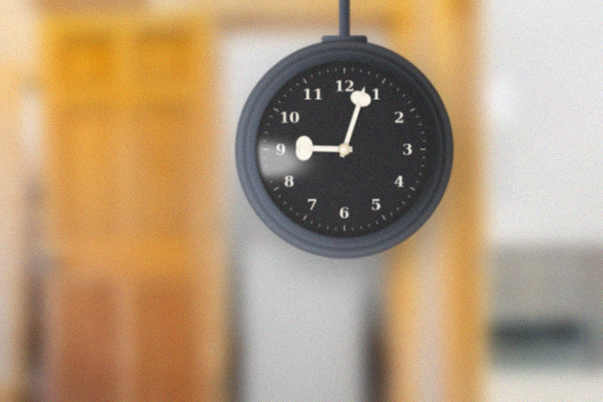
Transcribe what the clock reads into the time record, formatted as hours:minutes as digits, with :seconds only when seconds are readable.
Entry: 9:03
